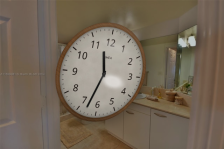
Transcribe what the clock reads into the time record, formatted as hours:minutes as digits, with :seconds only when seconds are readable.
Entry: 11:33
